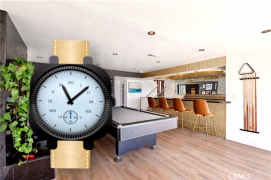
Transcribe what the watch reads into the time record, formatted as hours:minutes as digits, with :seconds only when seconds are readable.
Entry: 11:08
